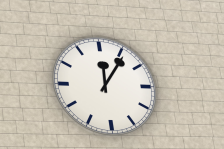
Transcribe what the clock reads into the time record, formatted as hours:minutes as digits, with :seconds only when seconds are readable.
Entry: 12:06
